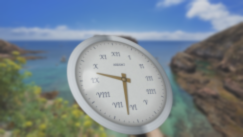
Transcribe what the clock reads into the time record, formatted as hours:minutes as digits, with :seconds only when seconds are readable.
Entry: 9:32
